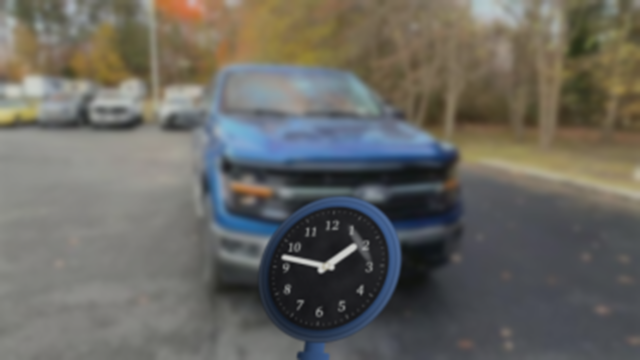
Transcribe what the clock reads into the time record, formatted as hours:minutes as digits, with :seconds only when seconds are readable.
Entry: 1:47
